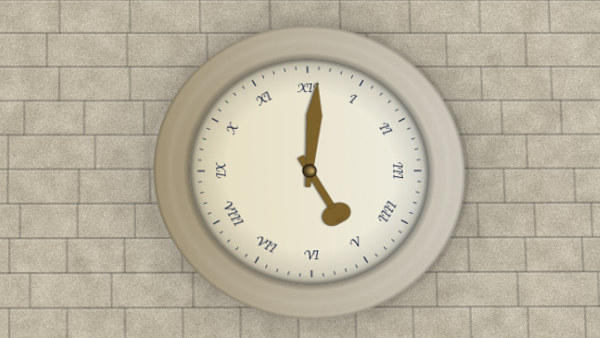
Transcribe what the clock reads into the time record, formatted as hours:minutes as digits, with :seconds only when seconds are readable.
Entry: 5:01
